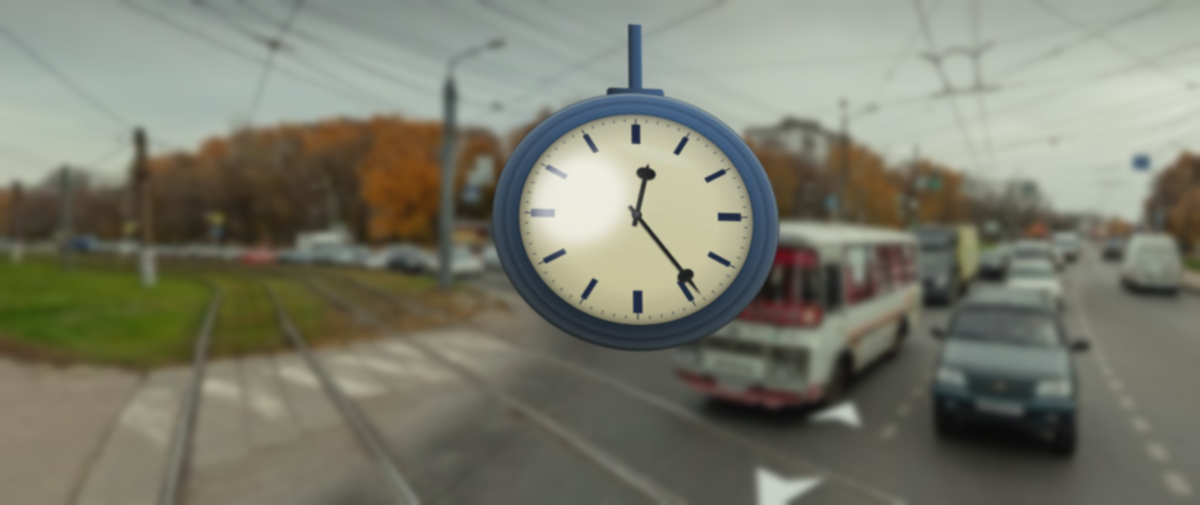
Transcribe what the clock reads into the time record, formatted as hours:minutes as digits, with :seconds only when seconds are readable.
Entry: 12:24
